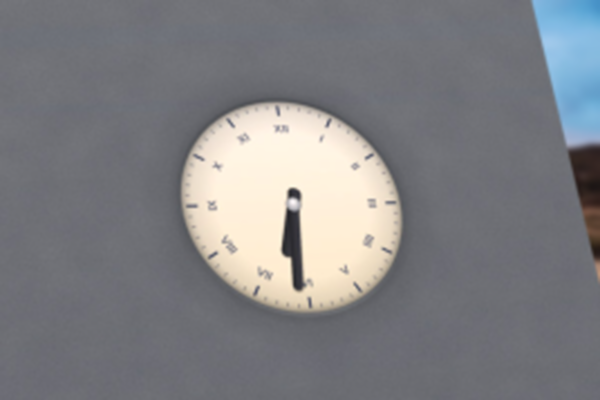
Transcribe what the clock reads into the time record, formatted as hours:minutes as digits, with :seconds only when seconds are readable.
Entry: 6:31
